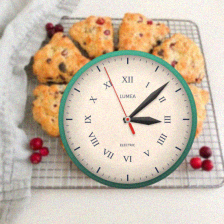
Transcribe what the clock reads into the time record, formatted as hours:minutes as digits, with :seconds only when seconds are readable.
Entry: 3:07:56
